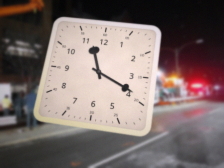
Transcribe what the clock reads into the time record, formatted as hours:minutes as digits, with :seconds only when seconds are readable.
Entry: 11:19
